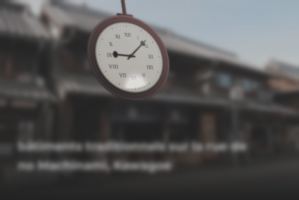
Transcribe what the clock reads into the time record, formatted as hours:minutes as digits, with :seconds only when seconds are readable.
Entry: 9:08
